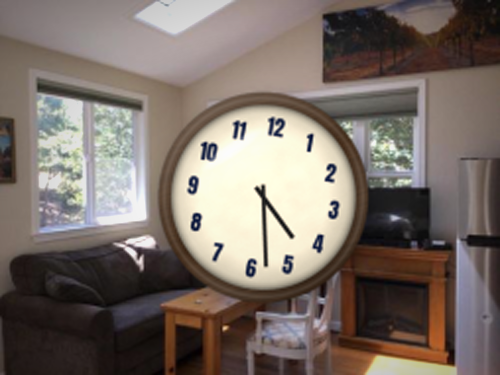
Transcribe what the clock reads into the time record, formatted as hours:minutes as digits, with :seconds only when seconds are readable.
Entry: 4:28
